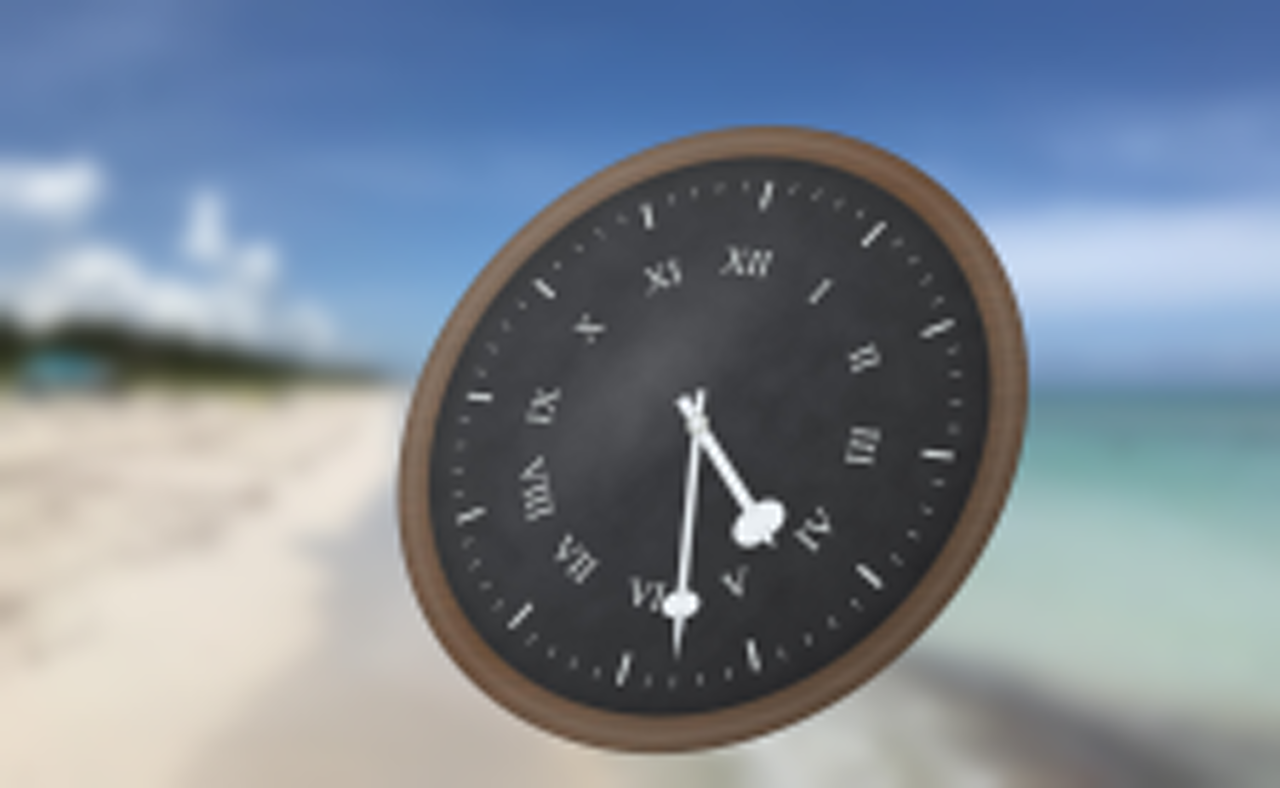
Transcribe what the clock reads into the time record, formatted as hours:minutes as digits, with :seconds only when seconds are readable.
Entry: 4:28
